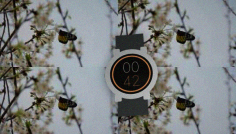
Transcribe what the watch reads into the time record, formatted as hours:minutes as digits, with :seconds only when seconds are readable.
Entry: 0:42
